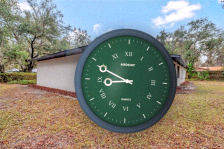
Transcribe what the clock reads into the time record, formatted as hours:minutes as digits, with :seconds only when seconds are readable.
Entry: 8:49
